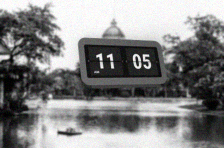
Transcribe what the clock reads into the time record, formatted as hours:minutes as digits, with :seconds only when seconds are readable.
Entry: 11:05
